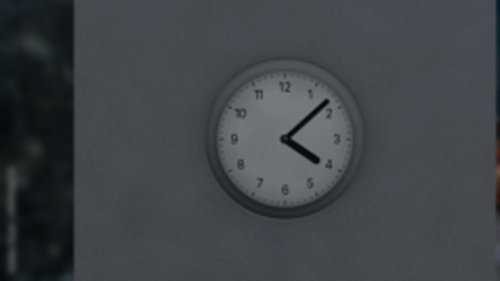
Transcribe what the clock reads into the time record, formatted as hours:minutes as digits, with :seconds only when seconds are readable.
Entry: 4:08
